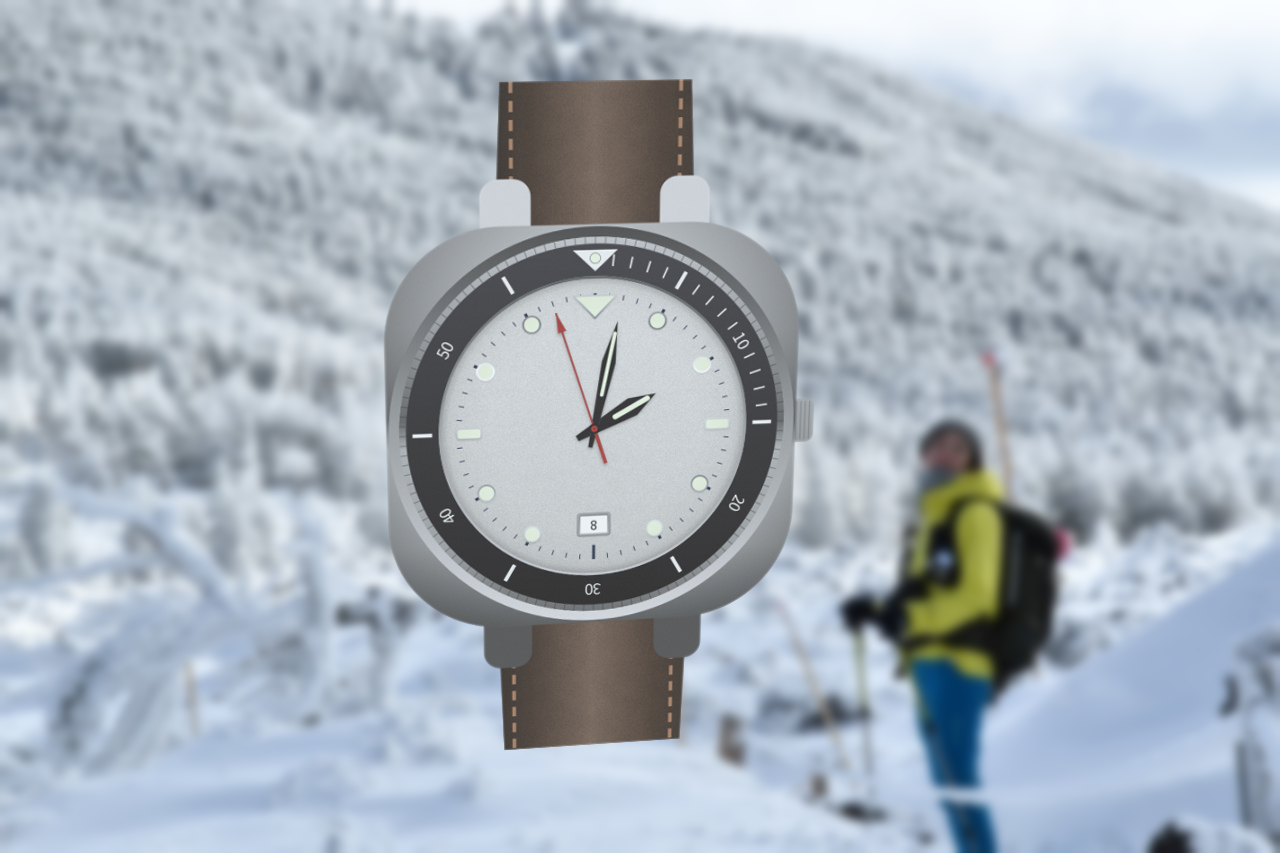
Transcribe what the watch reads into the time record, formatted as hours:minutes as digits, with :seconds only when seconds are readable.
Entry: 2:01:57
